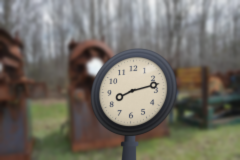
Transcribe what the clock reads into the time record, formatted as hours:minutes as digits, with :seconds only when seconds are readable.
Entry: 8:13
